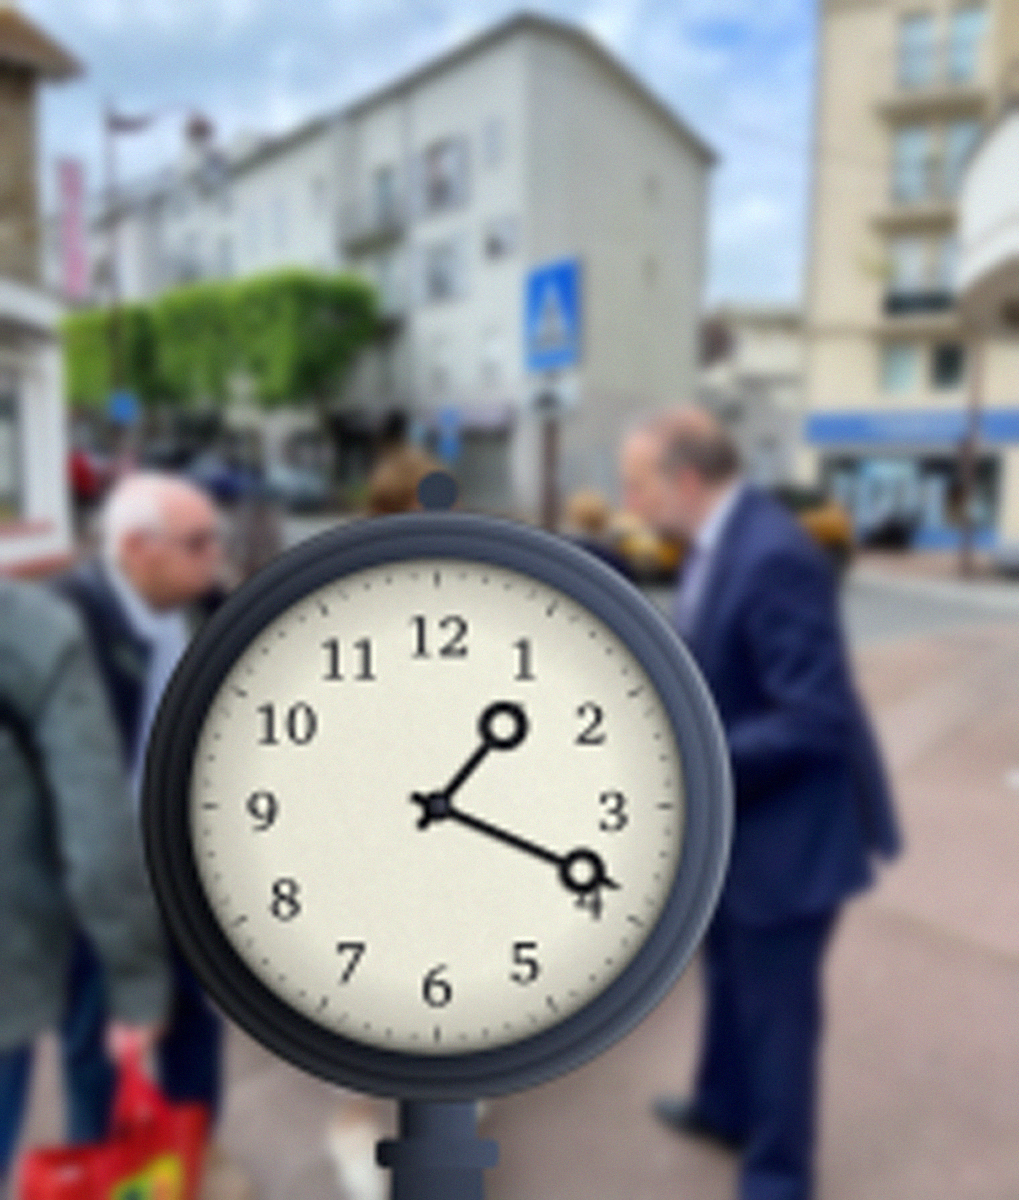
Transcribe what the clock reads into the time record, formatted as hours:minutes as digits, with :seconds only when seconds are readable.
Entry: 1:19
